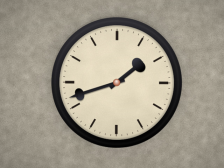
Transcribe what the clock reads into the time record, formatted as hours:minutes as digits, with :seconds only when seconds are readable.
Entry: 1:42
